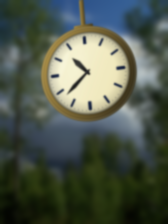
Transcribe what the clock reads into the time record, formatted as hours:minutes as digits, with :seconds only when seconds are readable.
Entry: 10:38
